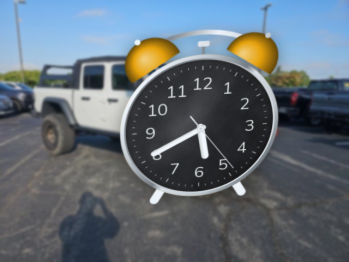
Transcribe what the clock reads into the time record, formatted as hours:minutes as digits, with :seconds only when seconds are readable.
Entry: 5:40:24
